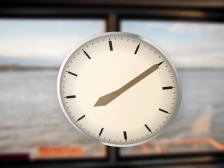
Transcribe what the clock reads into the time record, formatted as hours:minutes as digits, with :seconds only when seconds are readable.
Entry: 8:10
